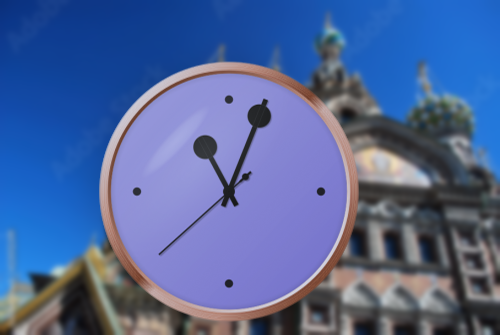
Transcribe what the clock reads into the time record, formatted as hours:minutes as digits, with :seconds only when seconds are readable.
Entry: 11:03:38
